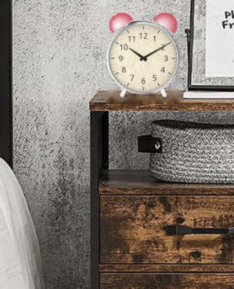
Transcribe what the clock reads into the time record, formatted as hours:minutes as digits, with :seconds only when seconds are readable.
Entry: 10:10
